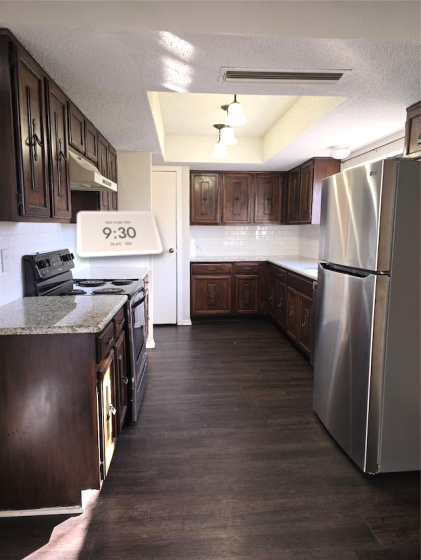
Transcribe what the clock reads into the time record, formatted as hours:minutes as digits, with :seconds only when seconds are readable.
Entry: 9:30
